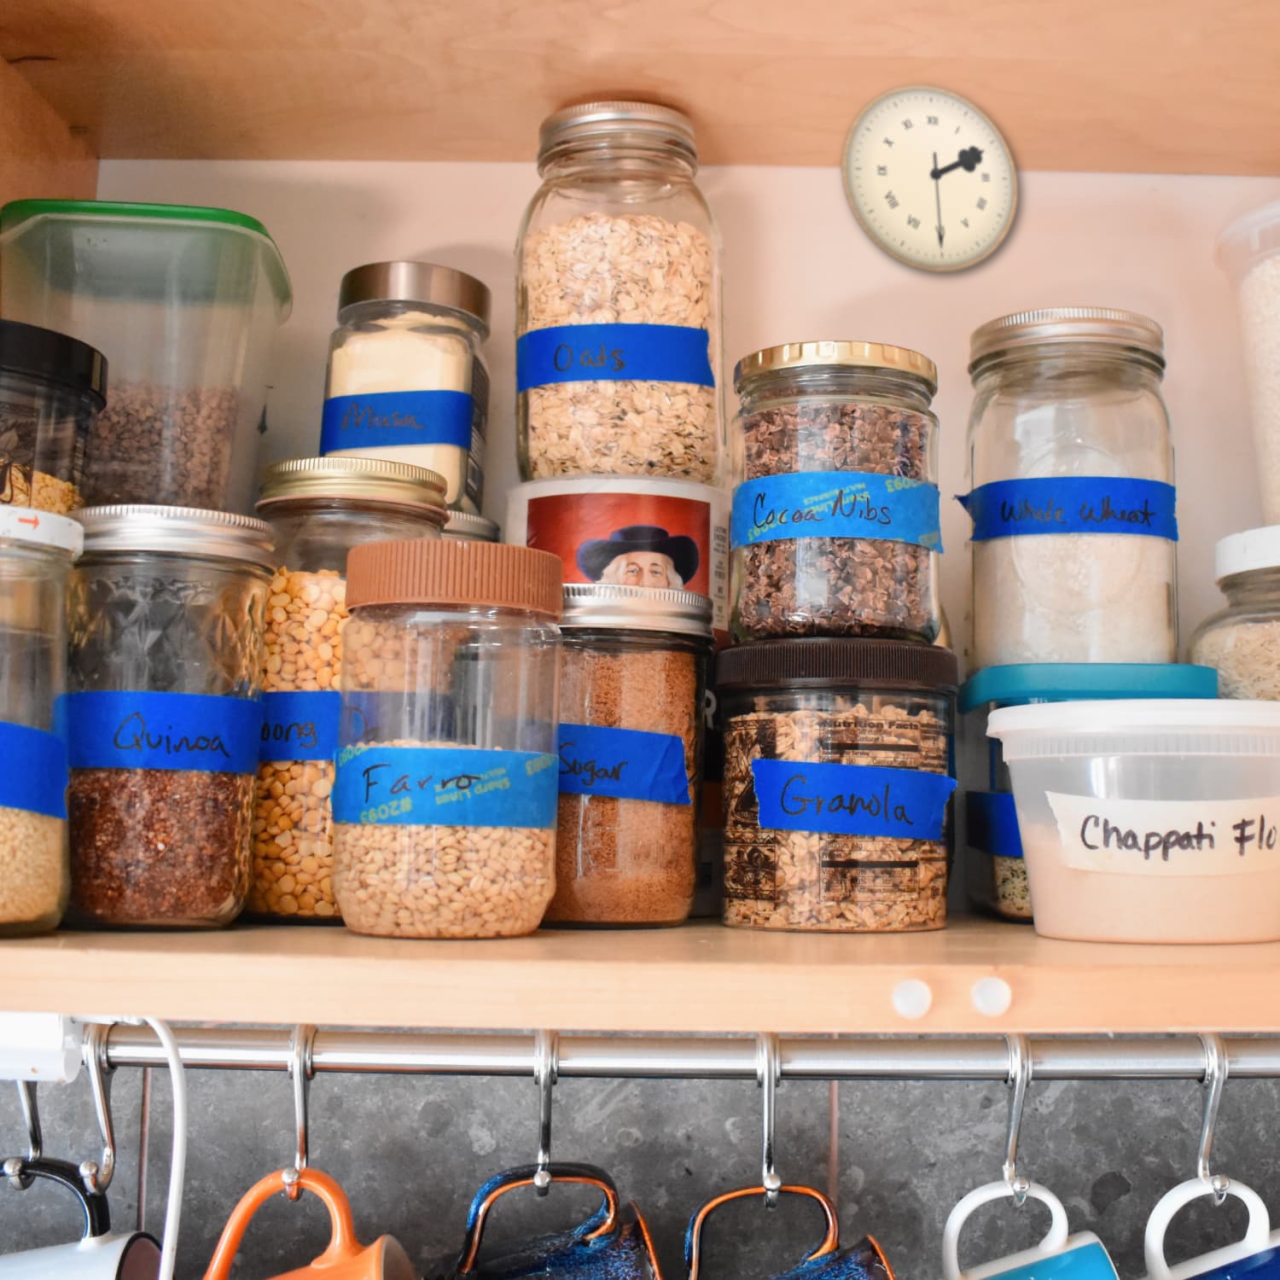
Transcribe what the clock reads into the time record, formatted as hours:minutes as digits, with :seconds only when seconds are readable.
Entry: 2:10:30
